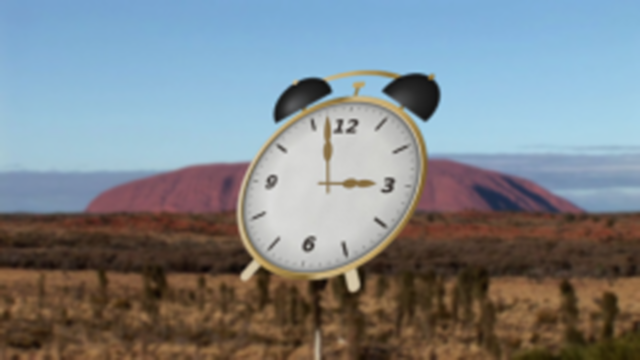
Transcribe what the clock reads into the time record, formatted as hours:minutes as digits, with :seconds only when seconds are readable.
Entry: 2:57
